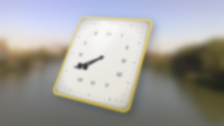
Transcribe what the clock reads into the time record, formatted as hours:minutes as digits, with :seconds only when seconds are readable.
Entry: 7:40
